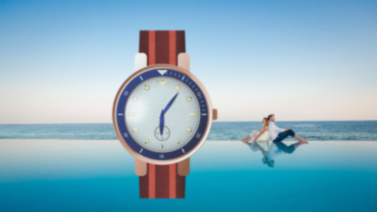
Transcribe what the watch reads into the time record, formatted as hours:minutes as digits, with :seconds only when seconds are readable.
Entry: 6:06
